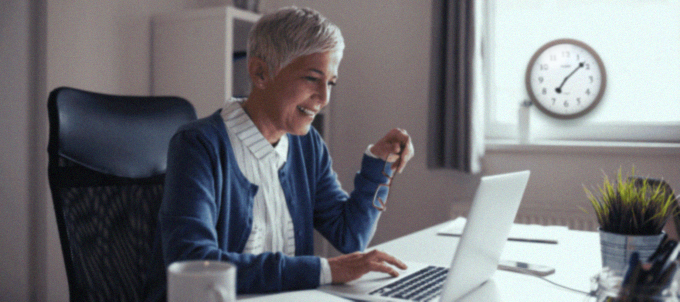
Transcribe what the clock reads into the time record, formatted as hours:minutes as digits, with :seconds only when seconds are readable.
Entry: 7:08
